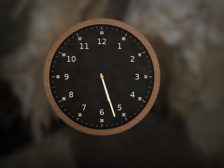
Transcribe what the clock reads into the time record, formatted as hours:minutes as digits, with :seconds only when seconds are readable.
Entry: 5:27
